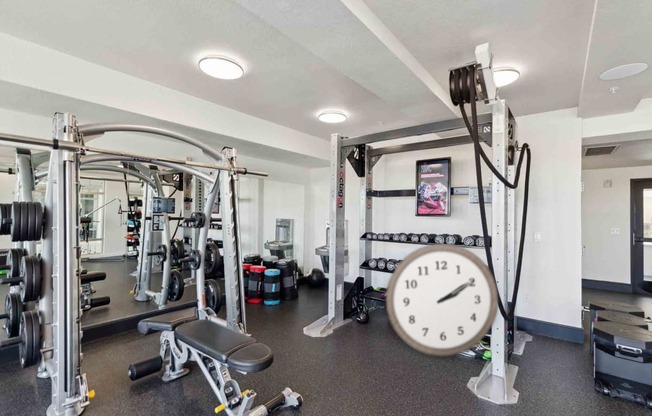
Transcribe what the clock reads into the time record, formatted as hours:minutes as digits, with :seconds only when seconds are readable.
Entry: 2:10
